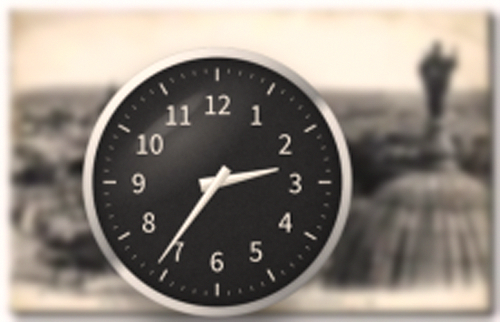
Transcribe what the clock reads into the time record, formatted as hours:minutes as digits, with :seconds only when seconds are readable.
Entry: 2:36
